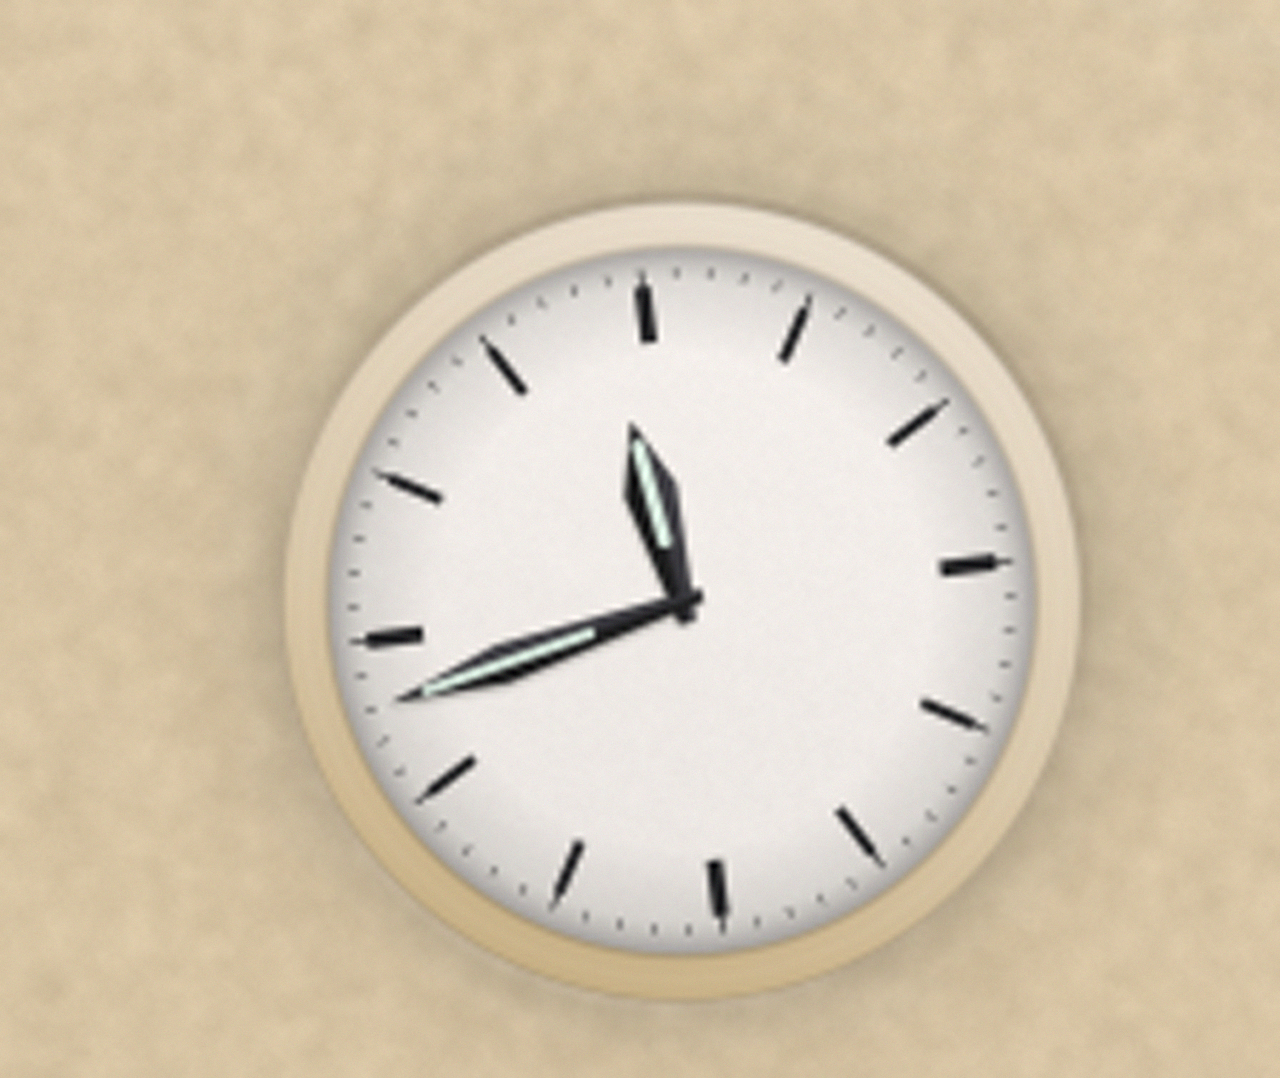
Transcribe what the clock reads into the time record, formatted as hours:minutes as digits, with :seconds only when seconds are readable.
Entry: 11:43
